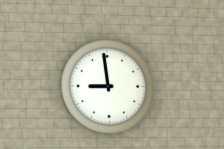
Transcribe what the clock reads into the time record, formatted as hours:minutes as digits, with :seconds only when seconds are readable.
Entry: 8:59
